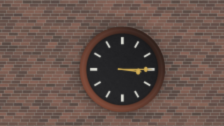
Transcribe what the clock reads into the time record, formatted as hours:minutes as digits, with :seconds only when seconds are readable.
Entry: 3:15
